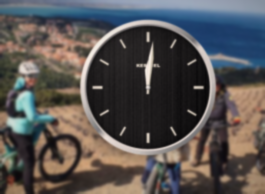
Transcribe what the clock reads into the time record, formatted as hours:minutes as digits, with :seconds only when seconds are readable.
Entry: 12:01
